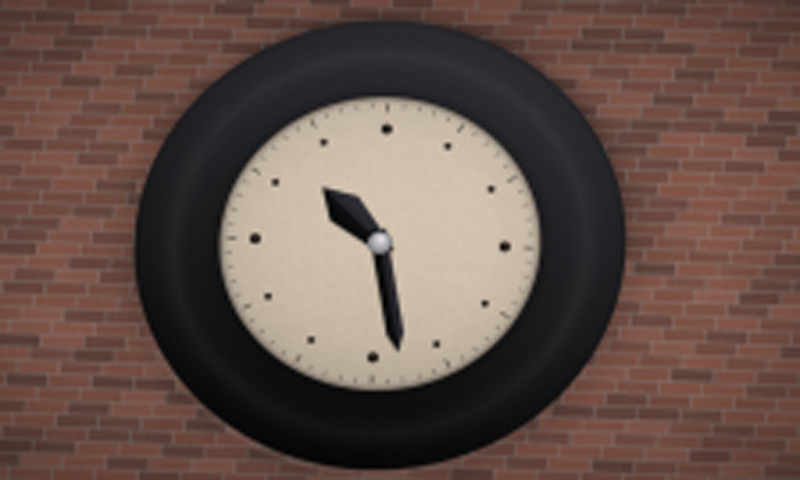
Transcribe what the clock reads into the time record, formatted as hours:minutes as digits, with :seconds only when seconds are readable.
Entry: 10:28
